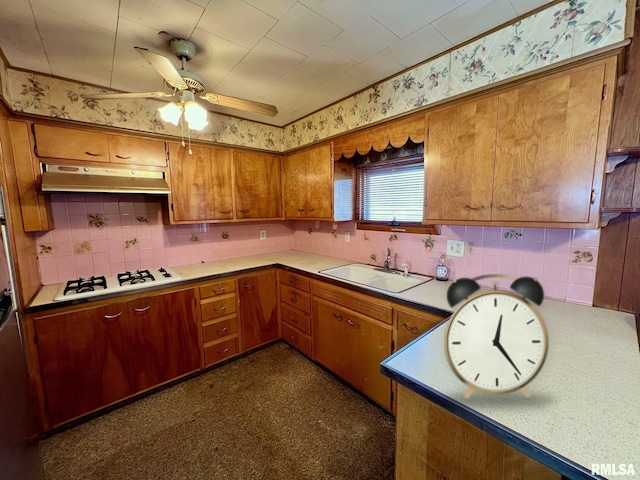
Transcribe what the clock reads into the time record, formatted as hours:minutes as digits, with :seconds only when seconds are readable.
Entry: 12:24
